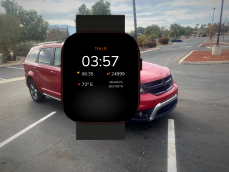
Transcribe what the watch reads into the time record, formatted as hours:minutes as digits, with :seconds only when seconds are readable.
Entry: 3:57
